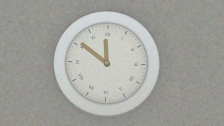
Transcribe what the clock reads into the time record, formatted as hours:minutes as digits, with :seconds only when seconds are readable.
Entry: 11:51
